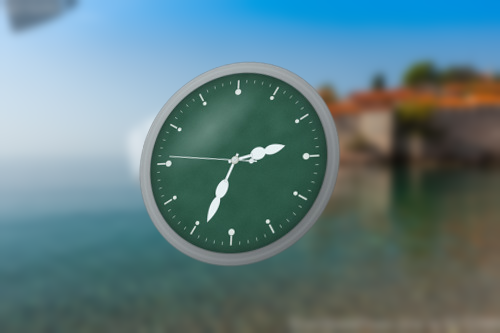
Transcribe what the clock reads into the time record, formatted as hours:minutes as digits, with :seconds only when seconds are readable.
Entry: 2:33:46
